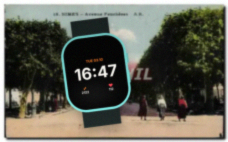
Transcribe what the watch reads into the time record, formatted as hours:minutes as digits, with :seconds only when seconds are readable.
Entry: 16:47
